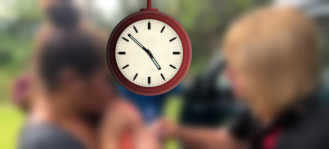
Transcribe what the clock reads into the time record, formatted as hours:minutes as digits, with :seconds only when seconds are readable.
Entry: 4:52
